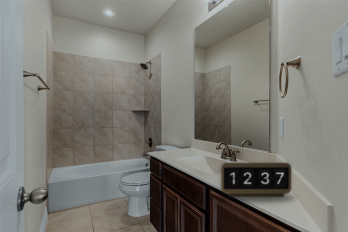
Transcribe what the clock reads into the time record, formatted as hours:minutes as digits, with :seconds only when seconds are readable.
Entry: 12:37
